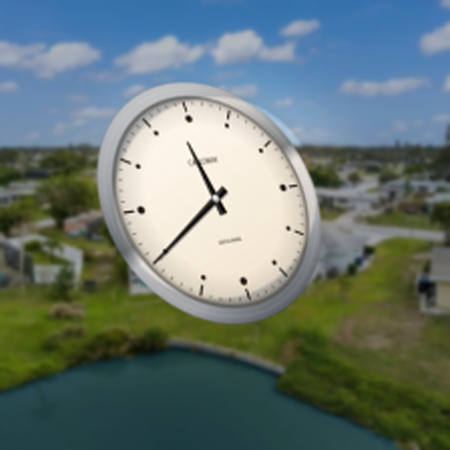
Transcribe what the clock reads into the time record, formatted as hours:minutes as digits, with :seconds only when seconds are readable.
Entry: 11:40
